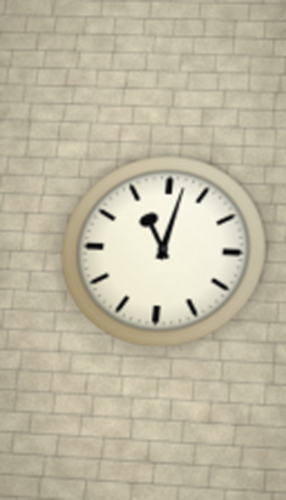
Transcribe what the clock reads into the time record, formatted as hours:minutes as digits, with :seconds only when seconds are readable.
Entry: 11:02
